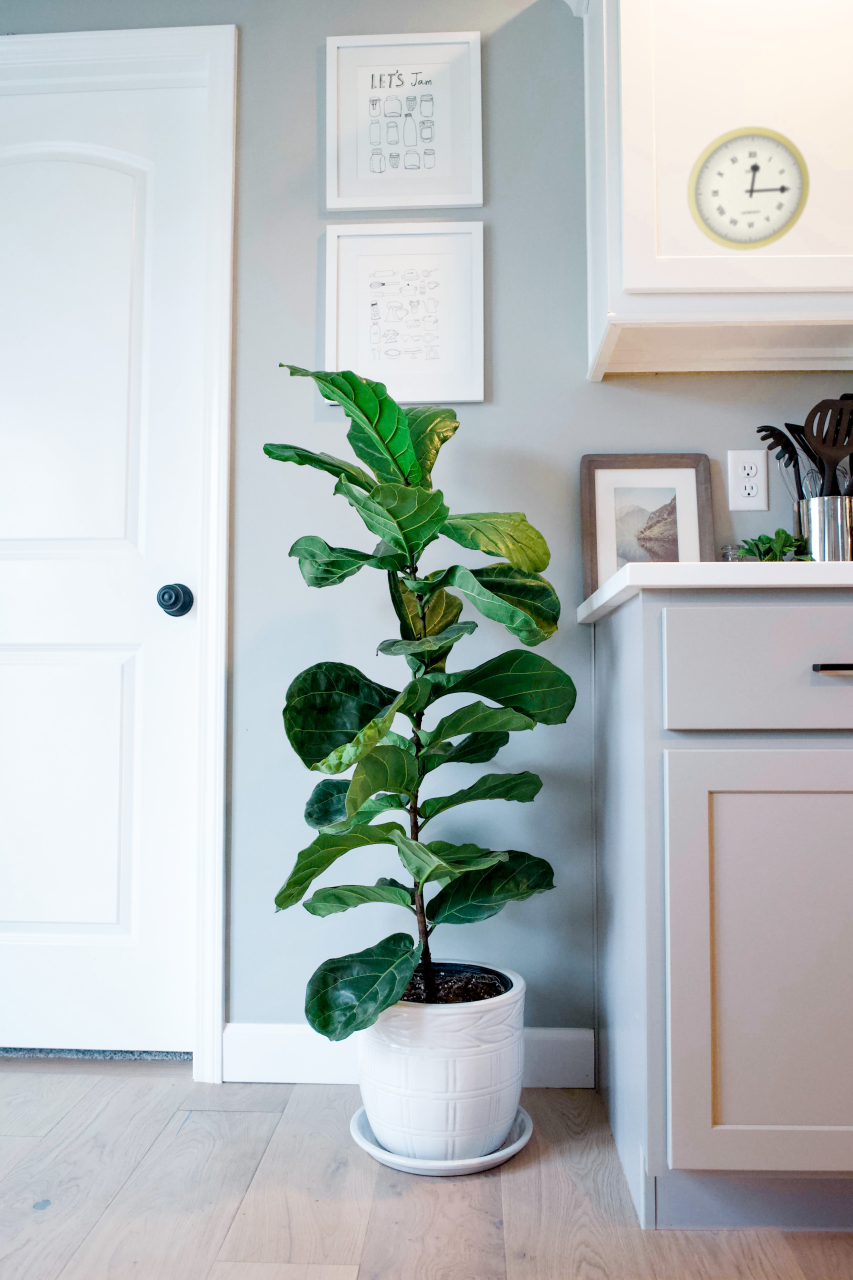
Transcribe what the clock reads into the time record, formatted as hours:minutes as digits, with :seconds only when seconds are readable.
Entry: 12:15
